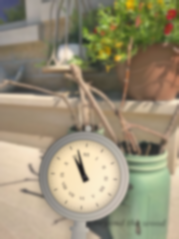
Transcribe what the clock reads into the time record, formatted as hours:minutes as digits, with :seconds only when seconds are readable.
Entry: 10:57
